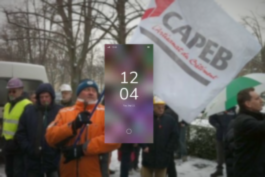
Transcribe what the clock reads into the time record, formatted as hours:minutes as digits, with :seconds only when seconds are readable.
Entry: 12:04
